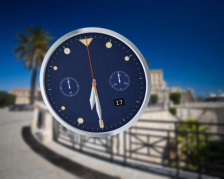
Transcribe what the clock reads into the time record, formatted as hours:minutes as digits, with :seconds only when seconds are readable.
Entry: 6:30
